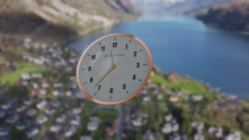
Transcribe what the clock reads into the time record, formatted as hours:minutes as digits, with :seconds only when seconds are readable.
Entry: 11:37
